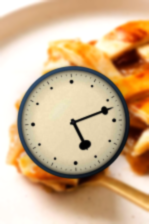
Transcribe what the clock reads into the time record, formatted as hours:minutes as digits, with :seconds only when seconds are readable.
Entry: 5:12
